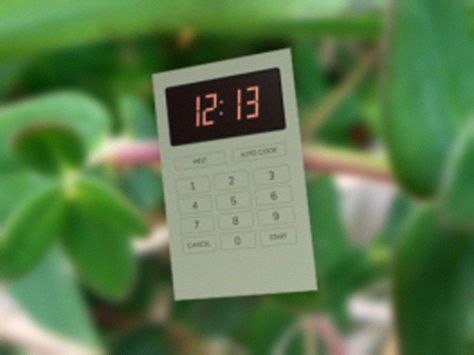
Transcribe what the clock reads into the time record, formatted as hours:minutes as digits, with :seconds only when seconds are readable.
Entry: 12:13
